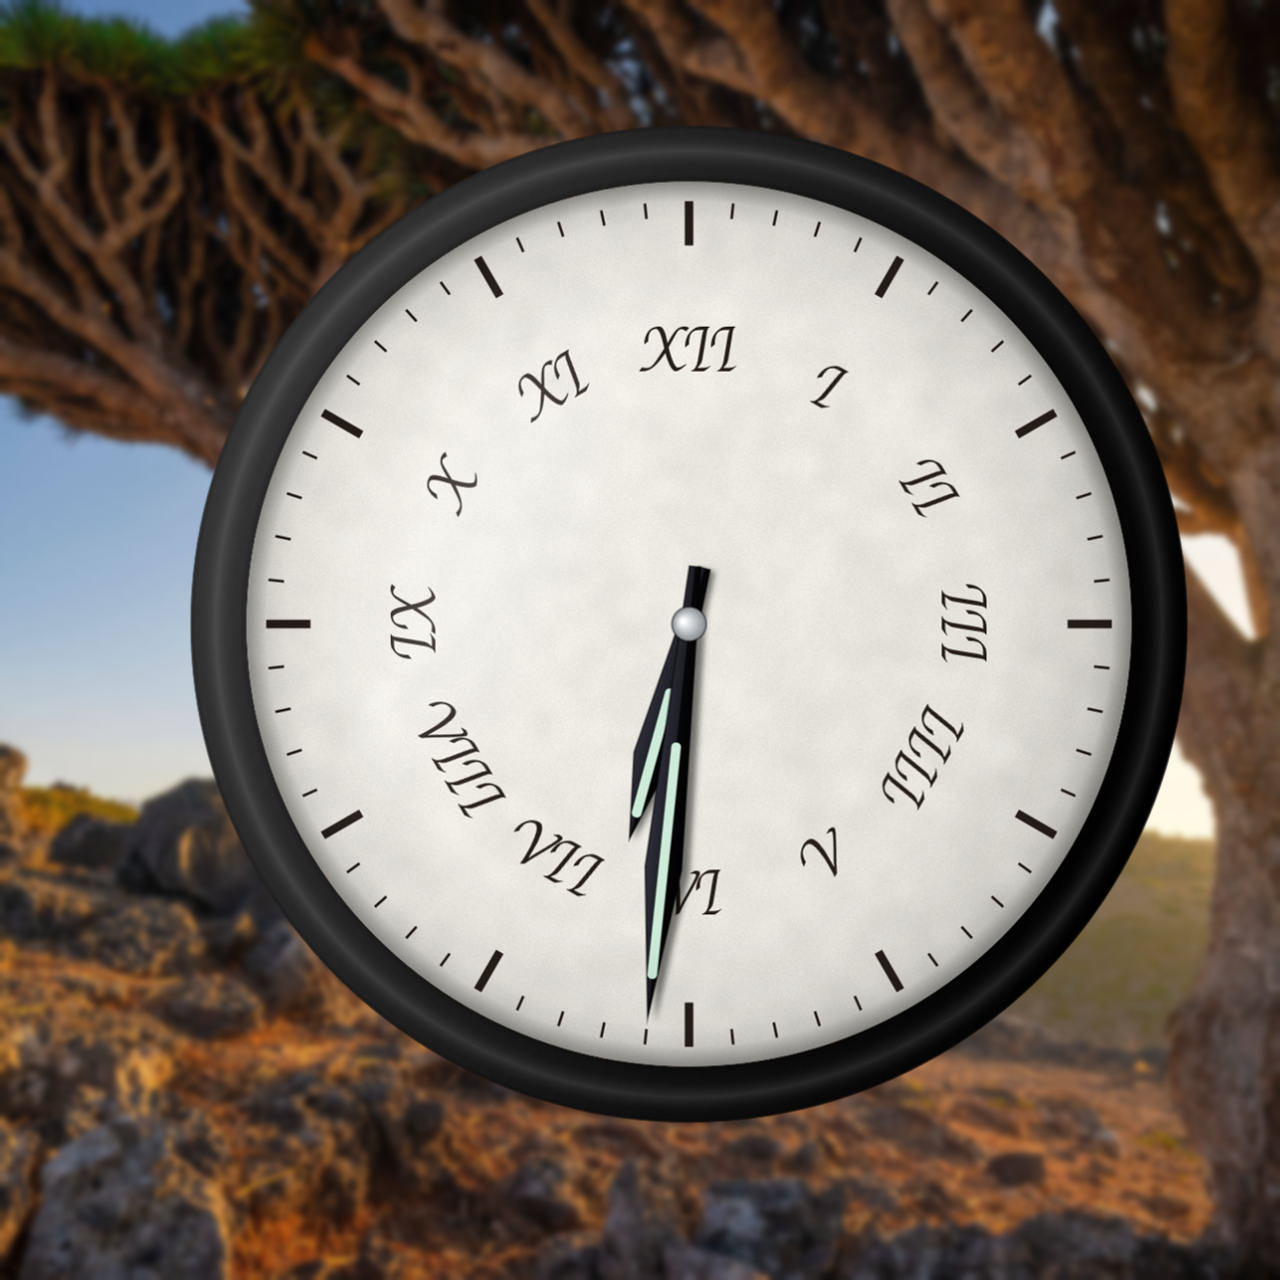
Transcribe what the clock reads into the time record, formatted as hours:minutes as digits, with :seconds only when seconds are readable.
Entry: 6:31
